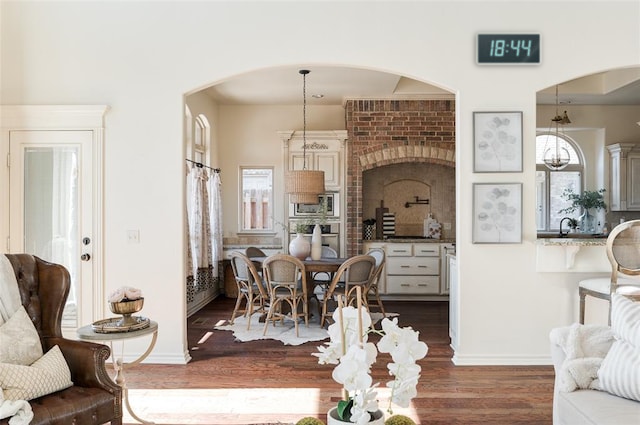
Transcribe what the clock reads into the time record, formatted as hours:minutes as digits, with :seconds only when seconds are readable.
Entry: 18:44
